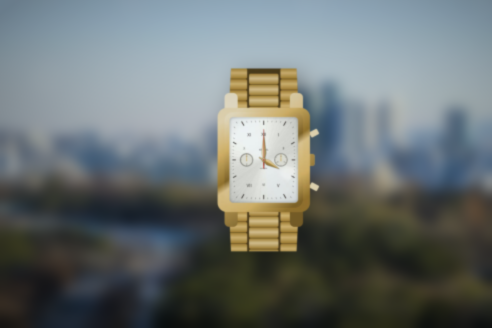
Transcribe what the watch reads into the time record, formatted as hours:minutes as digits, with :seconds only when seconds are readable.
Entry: 4:00
